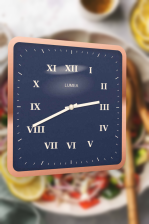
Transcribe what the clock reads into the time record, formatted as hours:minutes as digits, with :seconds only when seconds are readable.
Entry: 2:41
